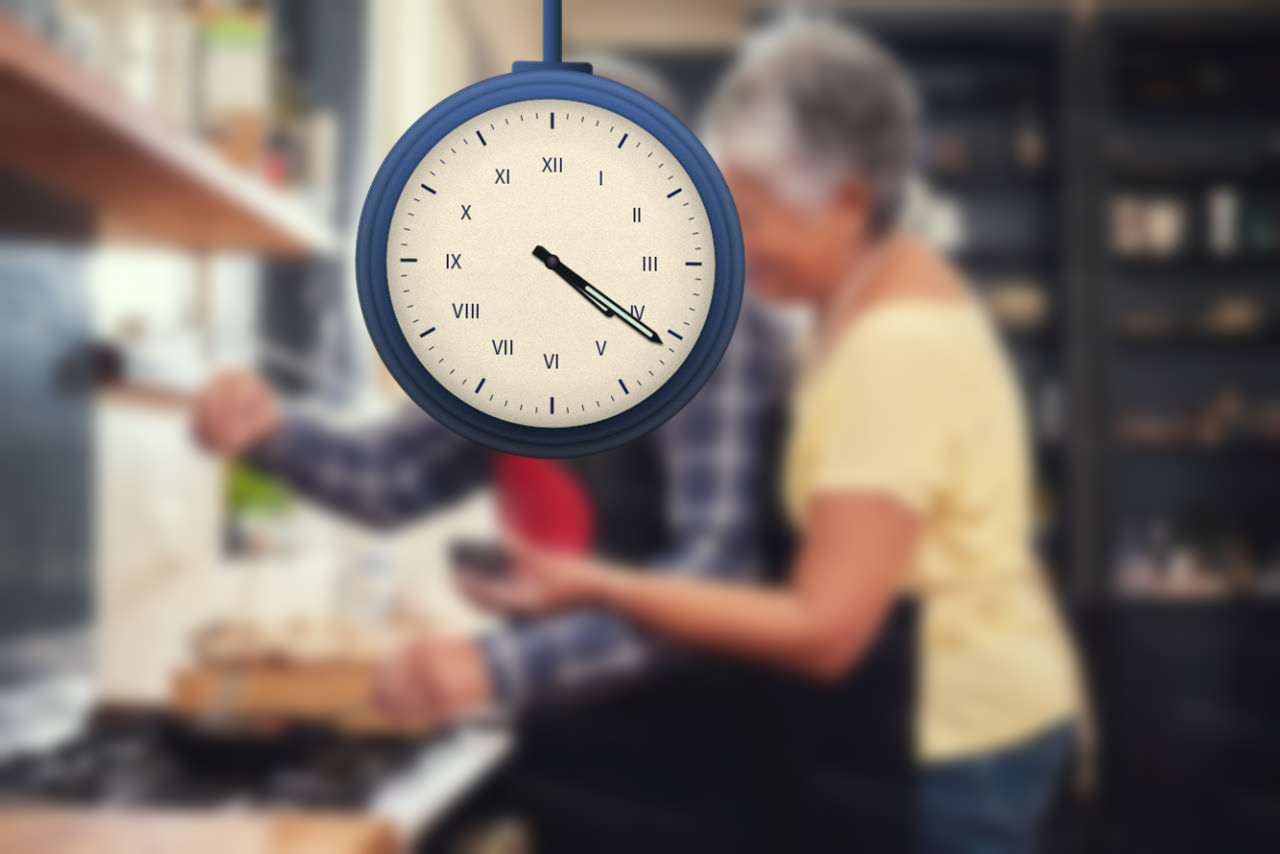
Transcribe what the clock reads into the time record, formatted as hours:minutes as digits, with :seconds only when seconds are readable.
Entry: 4:21
